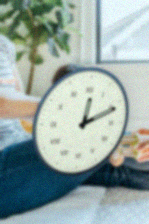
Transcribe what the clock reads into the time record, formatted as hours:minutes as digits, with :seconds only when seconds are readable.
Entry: 12:11
